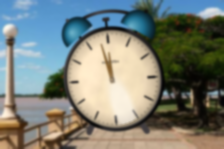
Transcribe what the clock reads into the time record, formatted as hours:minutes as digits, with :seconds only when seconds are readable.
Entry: 11:58
